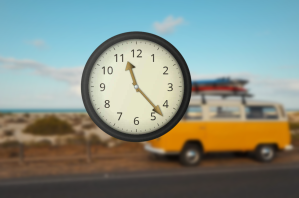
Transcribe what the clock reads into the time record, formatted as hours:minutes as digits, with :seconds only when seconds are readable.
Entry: 11:23
